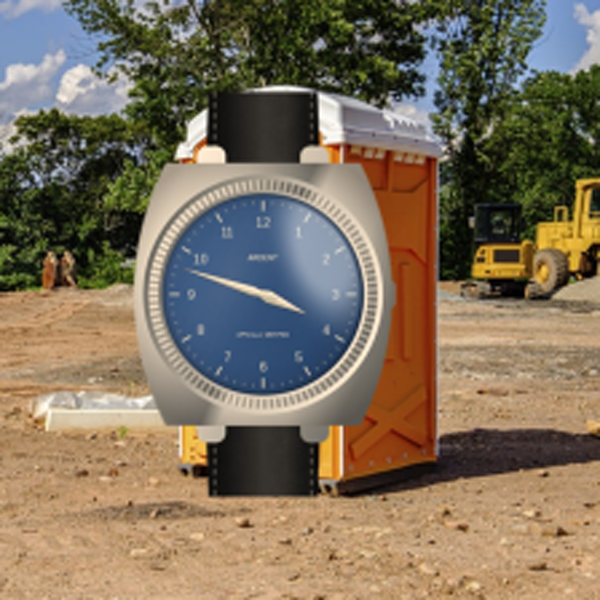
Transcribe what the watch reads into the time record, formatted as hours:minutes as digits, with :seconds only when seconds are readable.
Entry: 3:48
